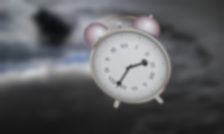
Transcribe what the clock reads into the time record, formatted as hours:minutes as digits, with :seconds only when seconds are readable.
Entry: 2:37
